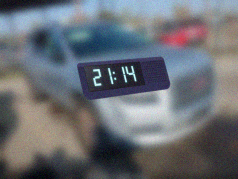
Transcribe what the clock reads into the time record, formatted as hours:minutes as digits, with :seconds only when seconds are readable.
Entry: 21:14
